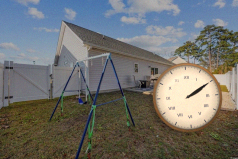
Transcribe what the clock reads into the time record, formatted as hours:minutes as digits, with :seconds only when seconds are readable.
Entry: 2:10
